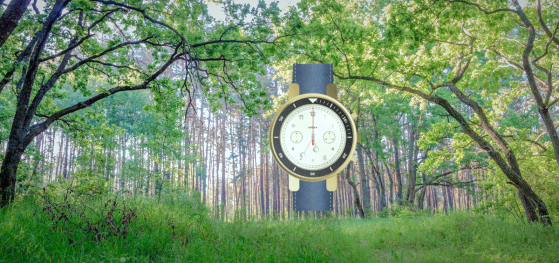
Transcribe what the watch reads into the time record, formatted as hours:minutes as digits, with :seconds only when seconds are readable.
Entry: 5:35
